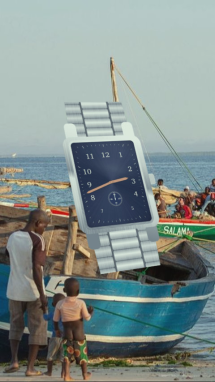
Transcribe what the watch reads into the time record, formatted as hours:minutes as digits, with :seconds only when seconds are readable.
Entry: 2:42
